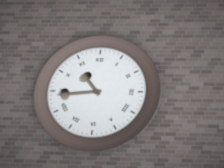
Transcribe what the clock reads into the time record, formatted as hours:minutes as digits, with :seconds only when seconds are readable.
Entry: 10:44
